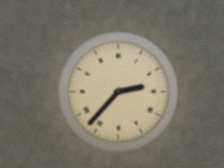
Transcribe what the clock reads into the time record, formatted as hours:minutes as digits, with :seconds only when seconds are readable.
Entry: 2:37
